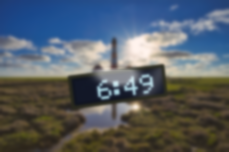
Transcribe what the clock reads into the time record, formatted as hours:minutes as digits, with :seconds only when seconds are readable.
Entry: 6:49
